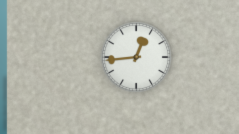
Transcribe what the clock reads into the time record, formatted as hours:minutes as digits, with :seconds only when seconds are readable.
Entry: 12:44
